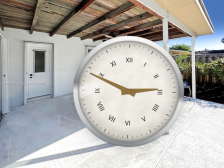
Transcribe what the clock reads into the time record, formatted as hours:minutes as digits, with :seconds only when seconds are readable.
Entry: 2:49
